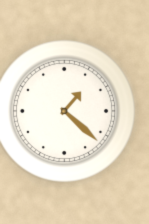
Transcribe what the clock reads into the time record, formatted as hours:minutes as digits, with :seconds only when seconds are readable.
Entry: 1:22
